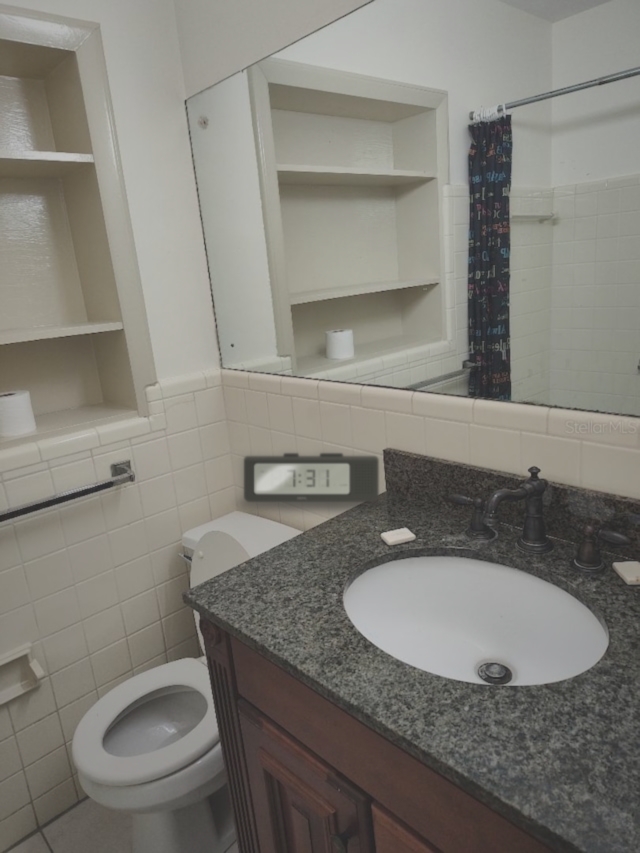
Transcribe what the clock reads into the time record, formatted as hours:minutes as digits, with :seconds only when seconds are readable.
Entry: 7:31
